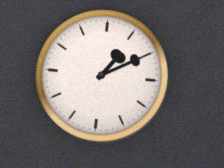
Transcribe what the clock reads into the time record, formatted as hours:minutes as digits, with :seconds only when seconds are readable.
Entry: 1:10
